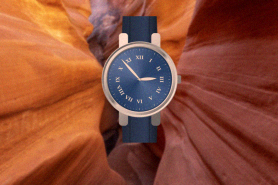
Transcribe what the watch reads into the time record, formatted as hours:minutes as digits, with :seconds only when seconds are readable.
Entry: 2:53
